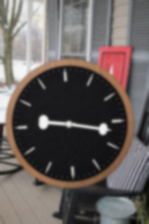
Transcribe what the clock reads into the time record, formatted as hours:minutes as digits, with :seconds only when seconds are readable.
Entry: 9:17
